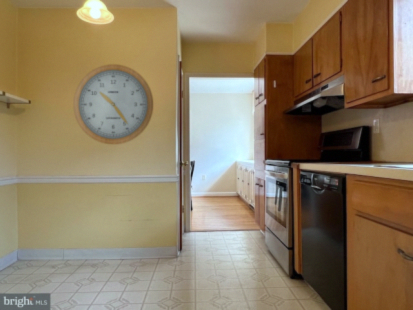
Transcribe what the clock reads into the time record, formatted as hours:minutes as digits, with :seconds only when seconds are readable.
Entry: 10:24
